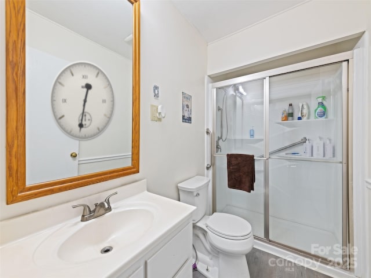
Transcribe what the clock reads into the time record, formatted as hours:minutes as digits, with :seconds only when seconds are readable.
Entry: 12:32
